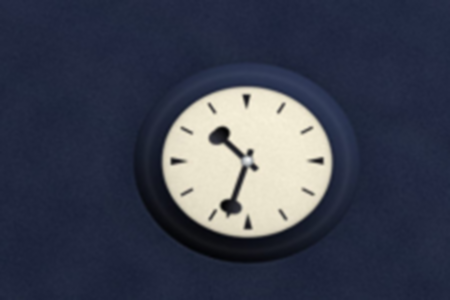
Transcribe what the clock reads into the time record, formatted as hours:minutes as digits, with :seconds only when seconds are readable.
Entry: 10:33
